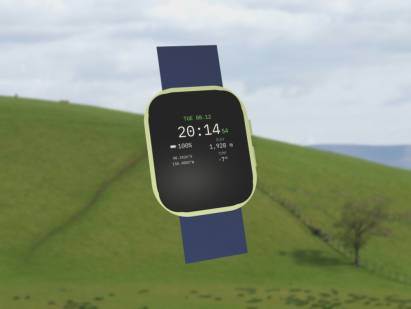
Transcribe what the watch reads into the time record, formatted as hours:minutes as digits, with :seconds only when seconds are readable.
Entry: 20:14
